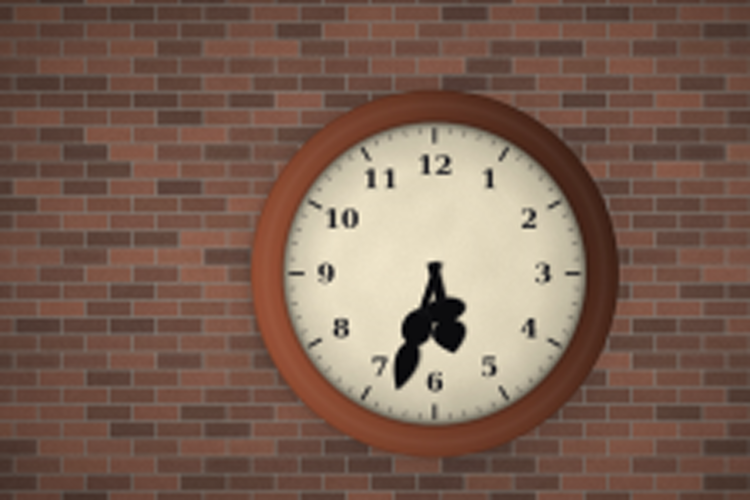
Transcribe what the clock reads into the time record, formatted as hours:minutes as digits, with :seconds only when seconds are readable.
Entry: 5:33
